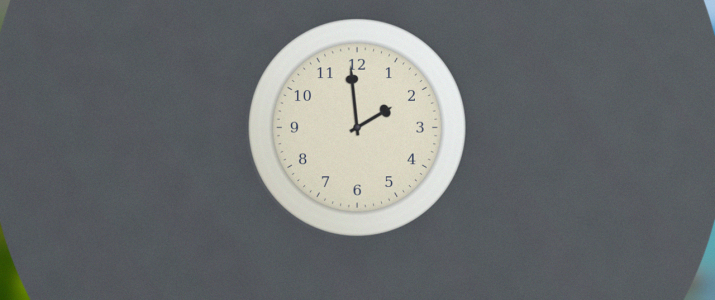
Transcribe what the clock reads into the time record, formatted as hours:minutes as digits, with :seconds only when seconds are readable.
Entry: 1:59
